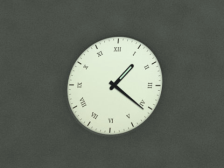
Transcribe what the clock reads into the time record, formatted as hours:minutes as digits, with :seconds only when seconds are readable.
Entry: 1:21
